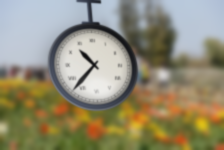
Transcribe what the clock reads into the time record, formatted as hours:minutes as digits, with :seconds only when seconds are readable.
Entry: 10:37
